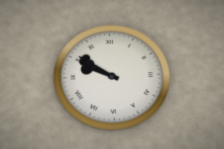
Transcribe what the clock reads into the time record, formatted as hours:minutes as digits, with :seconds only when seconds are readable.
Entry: 9:51
